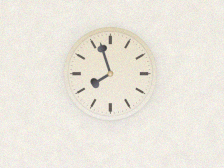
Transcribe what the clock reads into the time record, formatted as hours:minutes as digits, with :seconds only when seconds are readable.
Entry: 7:57
